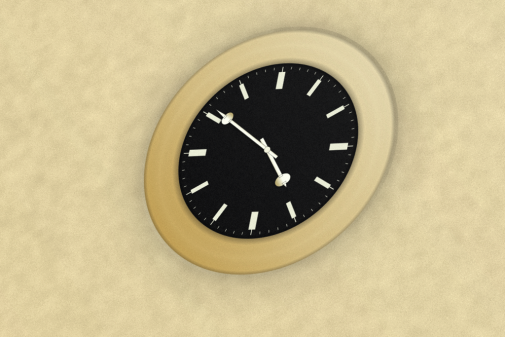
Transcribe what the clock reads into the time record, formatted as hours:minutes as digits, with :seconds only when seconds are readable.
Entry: 4:51
